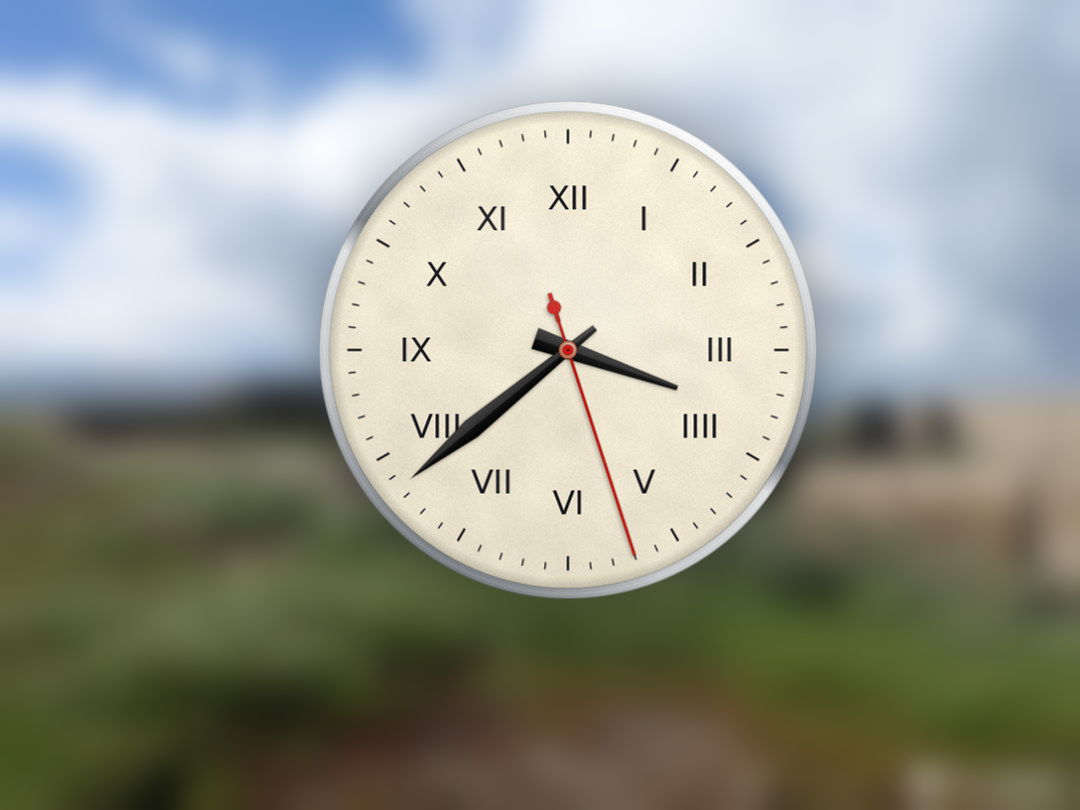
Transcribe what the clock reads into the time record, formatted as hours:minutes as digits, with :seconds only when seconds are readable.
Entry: 3:38:27
